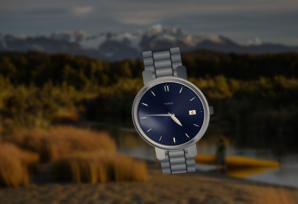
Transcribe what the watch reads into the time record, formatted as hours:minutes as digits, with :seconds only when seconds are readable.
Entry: 4:46
